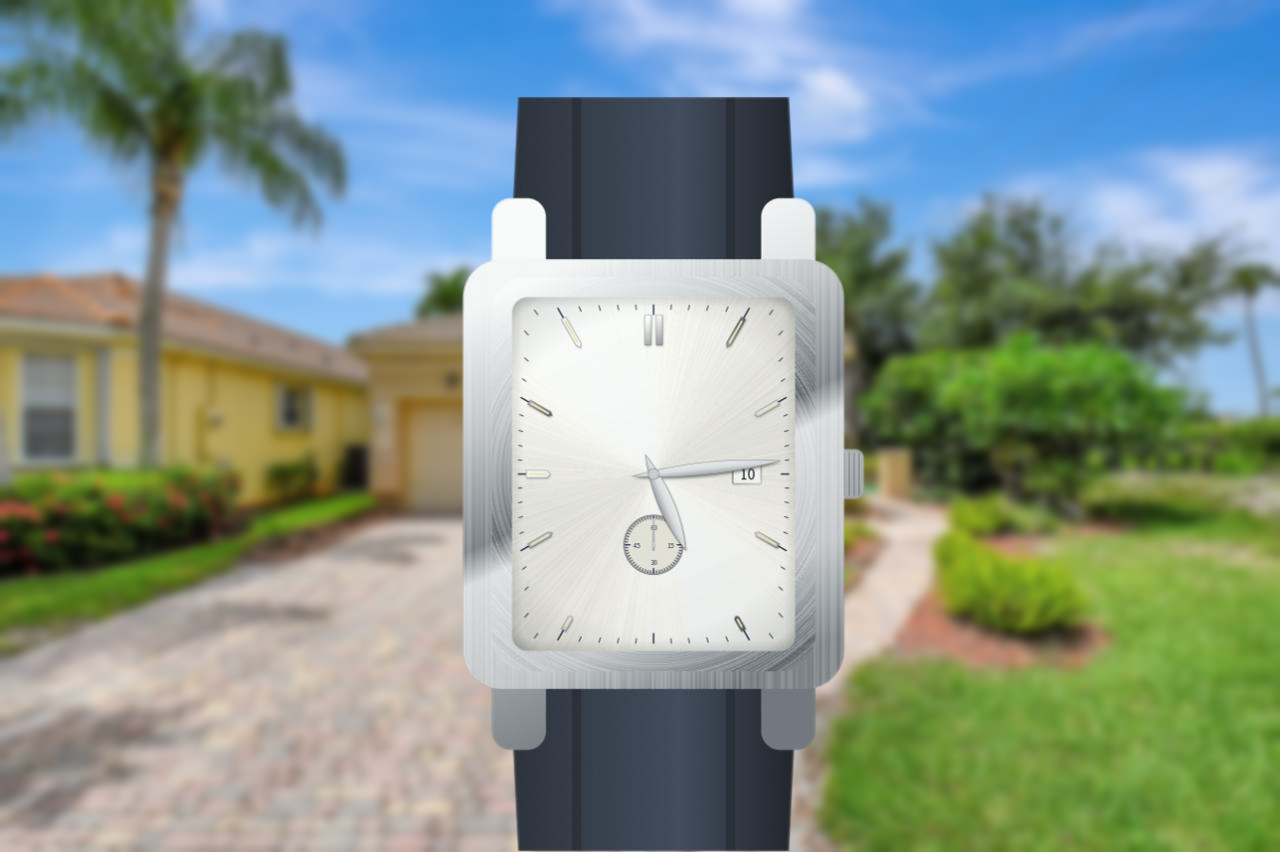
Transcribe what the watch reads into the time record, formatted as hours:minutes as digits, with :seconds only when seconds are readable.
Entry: 5:14
